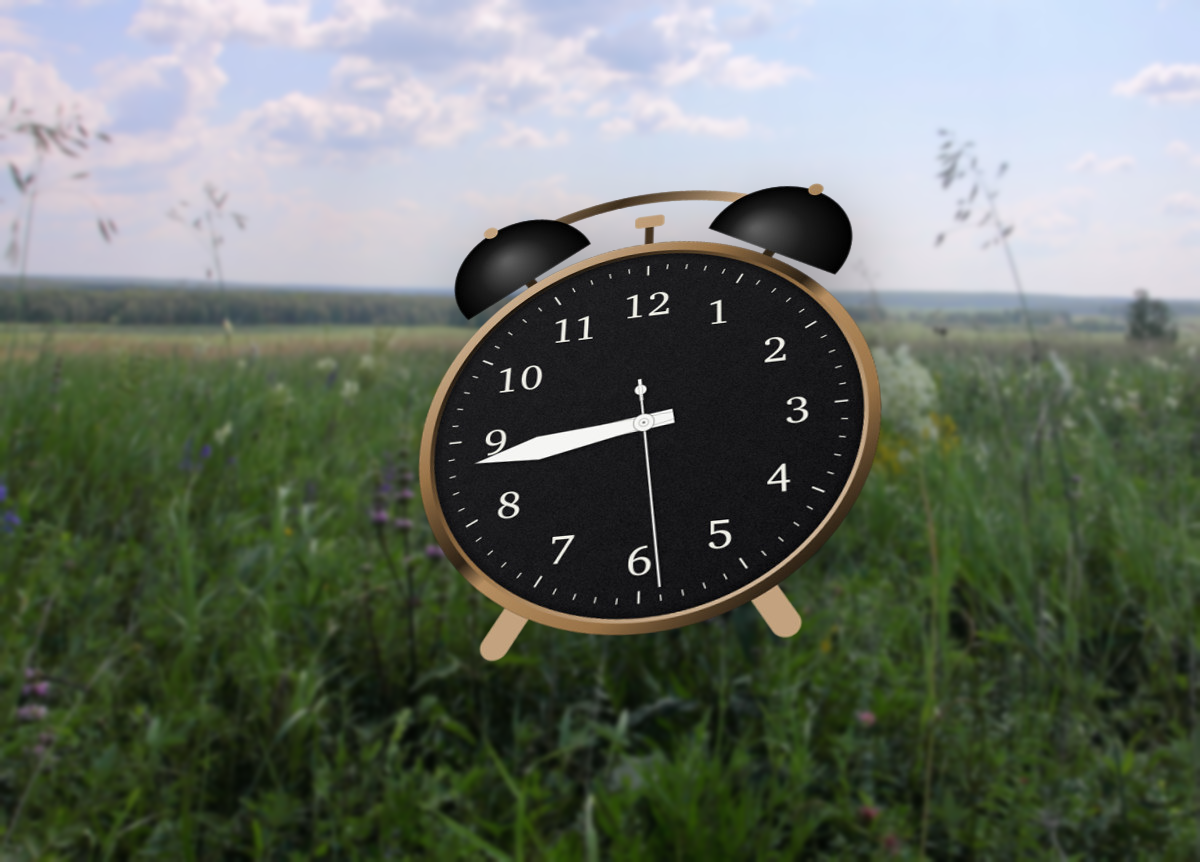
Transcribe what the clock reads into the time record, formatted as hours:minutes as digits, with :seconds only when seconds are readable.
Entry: 8:43:29
